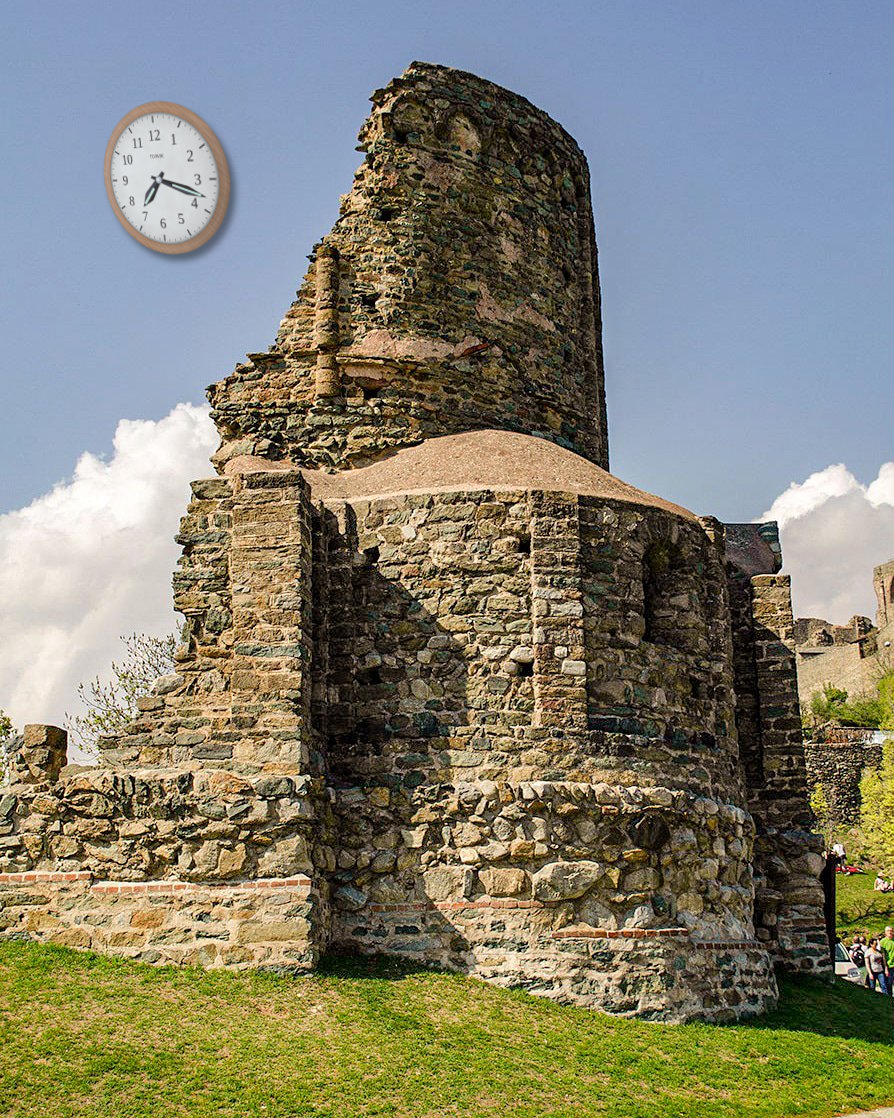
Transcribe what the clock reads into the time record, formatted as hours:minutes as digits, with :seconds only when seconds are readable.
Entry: 7:18
